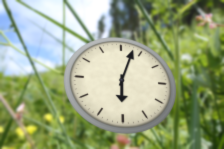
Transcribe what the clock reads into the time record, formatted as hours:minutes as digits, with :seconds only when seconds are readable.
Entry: 6:03
